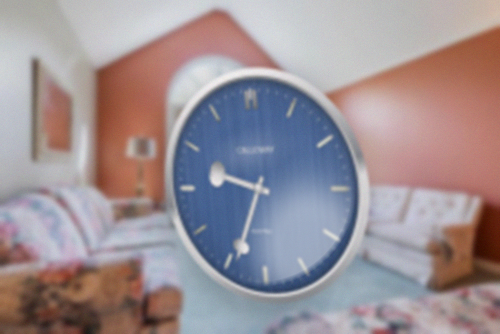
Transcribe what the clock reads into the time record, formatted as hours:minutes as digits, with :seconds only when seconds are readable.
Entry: 9:34
